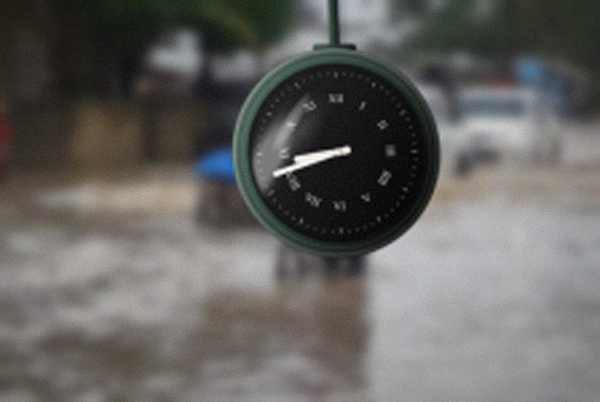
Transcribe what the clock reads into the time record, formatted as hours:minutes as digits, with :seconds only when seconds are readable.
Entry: 8:42
